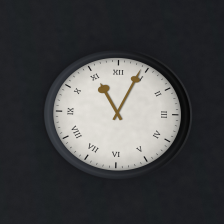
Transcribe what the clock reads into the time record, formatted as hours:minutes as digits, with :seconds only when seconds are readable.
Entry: 11:04
